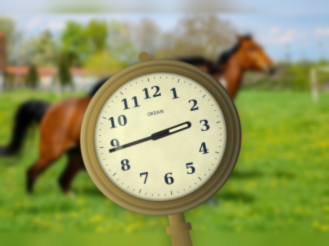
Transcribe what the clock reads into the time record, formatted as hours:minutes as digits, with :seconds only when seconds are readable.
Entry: 2:44
